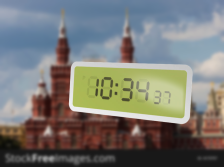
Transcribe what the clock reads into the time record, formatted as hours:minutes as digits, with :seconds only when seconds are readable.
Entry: 10:34:37
